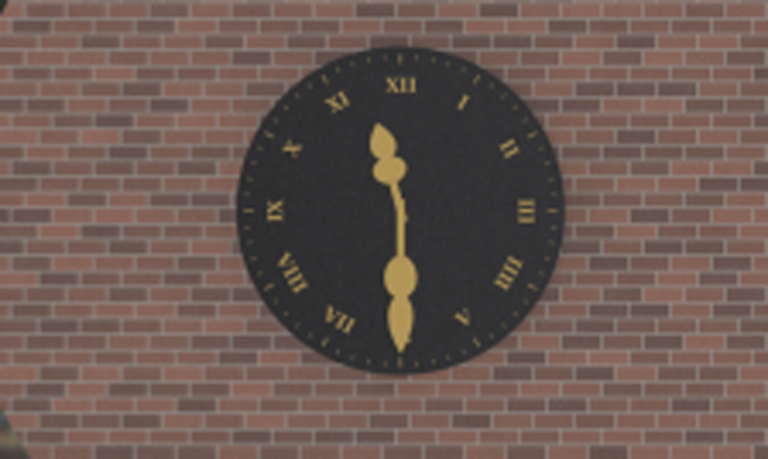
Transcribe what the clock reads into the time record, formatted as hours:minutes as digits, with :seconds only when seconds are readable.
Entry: 11:30
